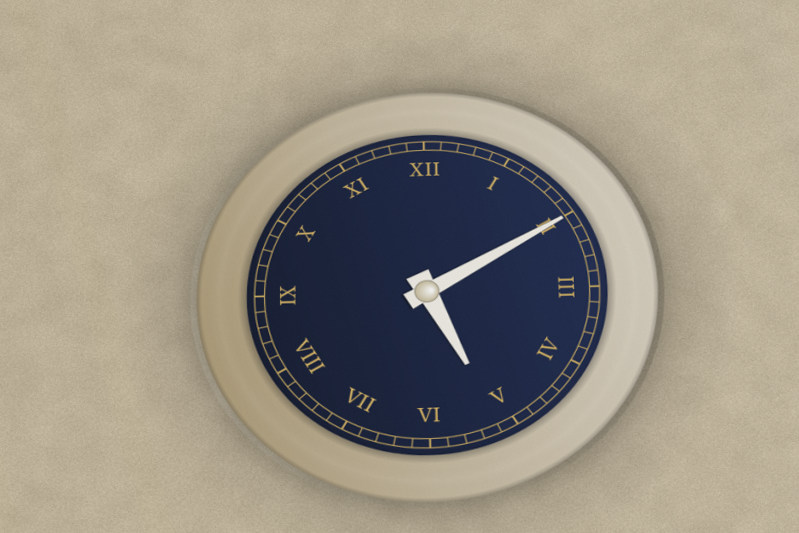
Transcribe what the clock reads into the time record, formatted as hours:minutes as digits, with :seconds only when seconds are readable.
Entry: 5:10
